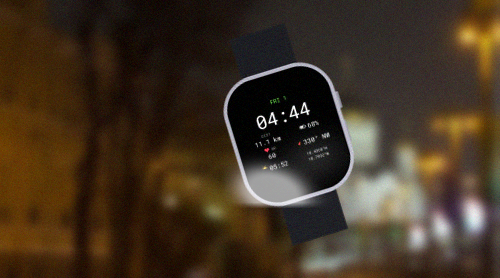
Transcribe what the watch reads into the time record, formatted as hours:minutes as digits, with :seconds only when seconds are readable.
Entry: 4:44
